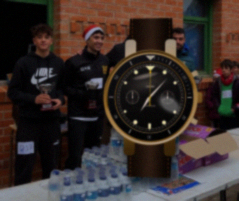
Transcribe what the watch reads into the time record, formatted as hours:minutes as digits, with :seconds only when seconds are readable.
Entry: 7:07
